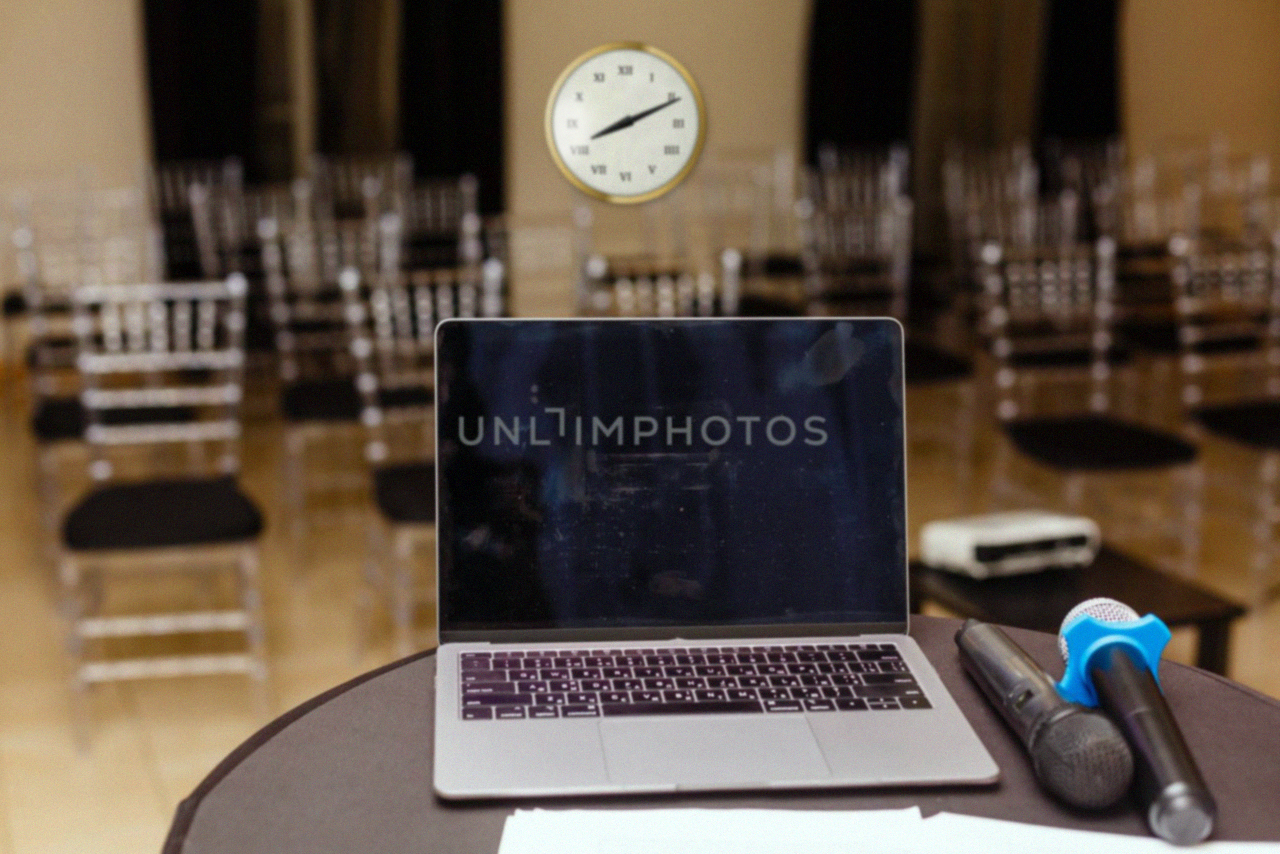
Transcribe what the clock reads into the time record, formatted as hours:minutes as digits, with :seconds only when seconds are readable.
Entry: 8:11
